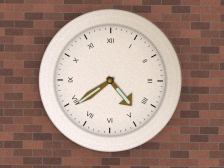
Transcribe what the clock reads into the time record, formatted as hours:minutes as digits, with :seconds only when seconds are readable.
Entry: 4:39
